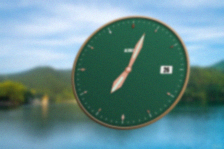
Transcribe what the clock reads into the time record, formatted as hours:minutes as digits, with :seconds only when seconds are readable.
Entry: 7:03
